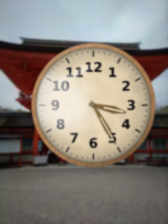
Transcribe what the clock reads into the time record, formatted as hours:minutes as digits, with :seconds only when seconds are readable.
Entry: 3:25
